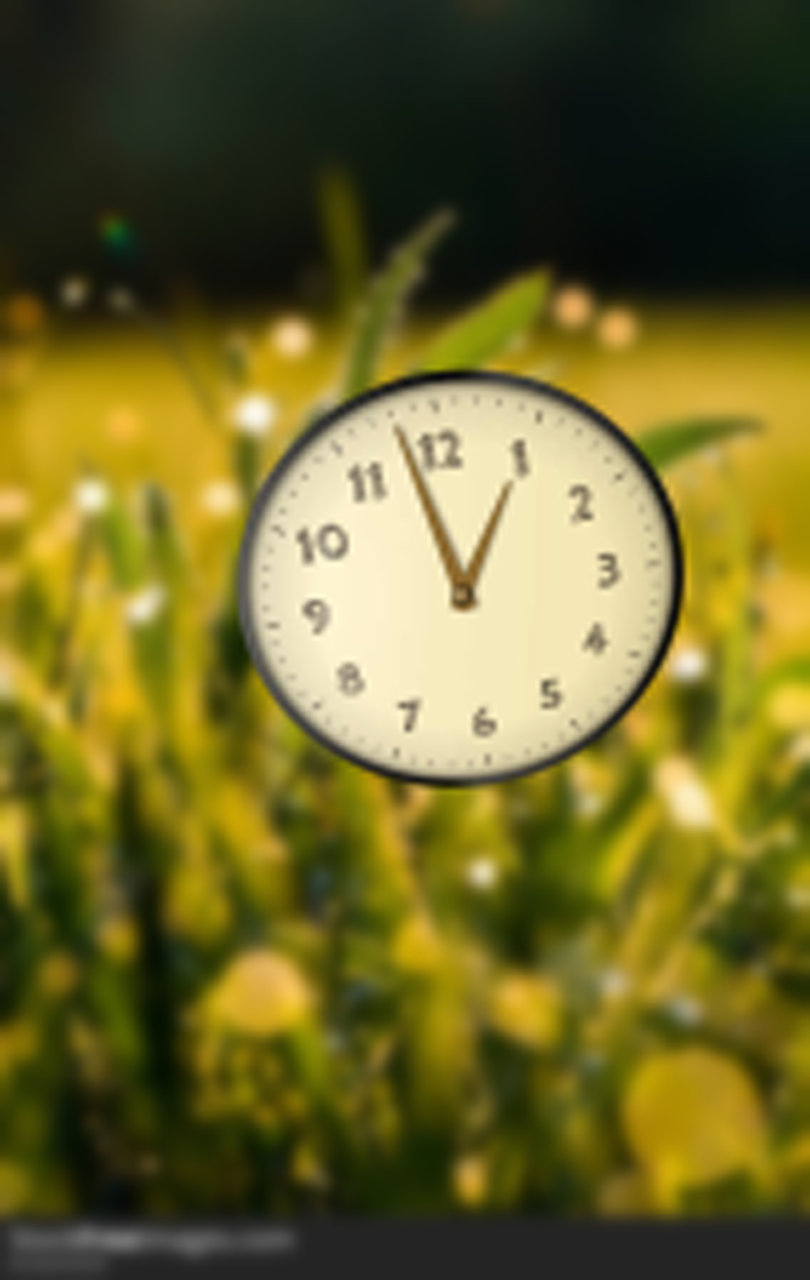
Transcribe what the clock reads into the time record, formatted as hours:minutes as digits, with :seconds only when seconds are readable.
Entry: 12:58
